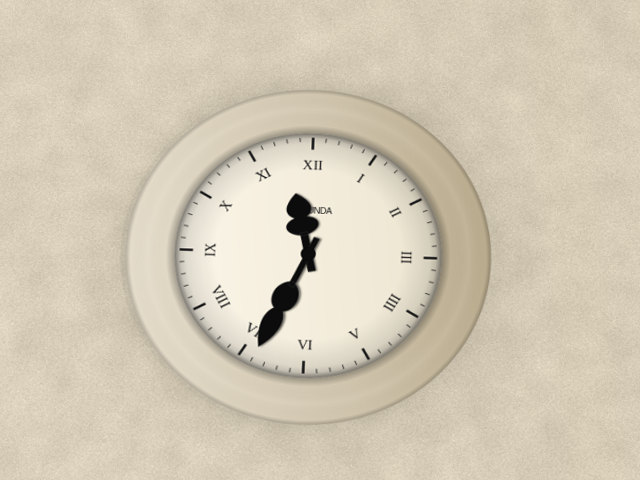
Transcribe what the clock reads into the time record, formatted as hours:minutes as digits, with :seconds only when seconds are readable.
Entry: 11:34
